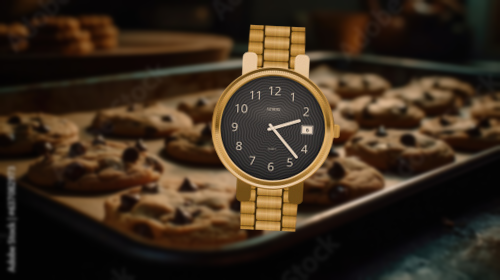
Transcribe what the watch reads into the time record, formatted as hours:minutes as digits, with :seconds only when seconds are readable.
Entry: 2:23
